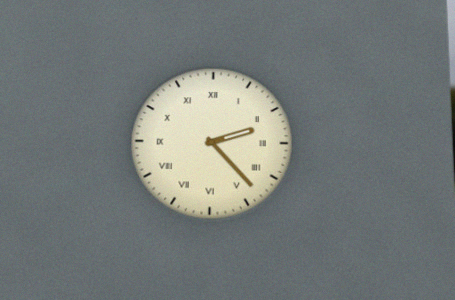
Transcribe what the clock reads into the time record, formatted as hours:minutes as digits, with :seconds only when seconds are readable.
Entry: 2:23
